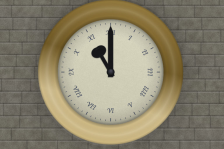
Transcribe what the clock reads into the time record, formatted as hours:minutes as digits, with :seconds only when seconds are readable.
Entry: 11:00
